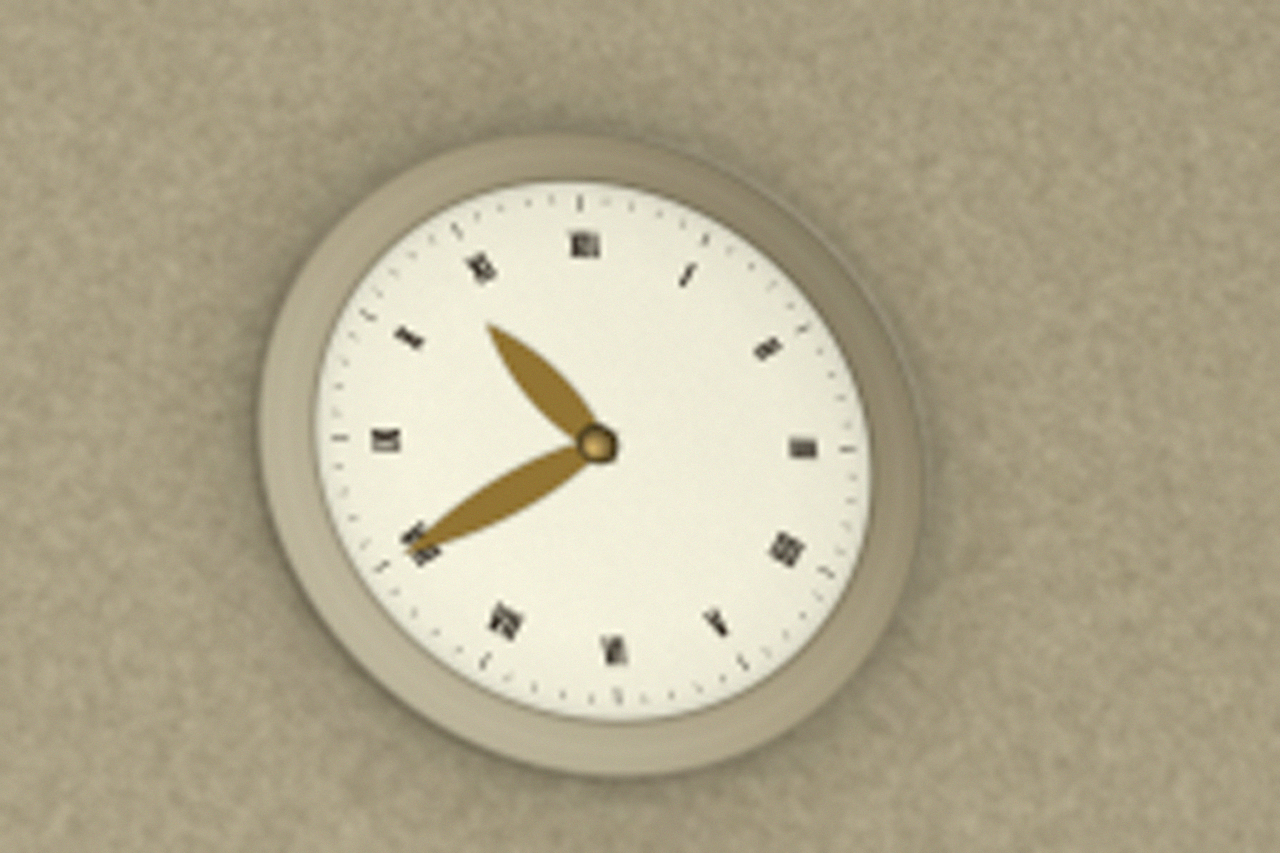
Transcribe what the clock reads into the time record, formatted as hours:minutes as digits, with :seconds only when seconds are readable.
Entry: 10:40
